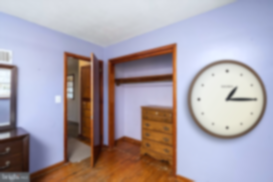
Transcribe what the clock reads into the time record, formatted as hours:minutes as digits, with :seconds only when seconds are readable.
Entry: 1:15
